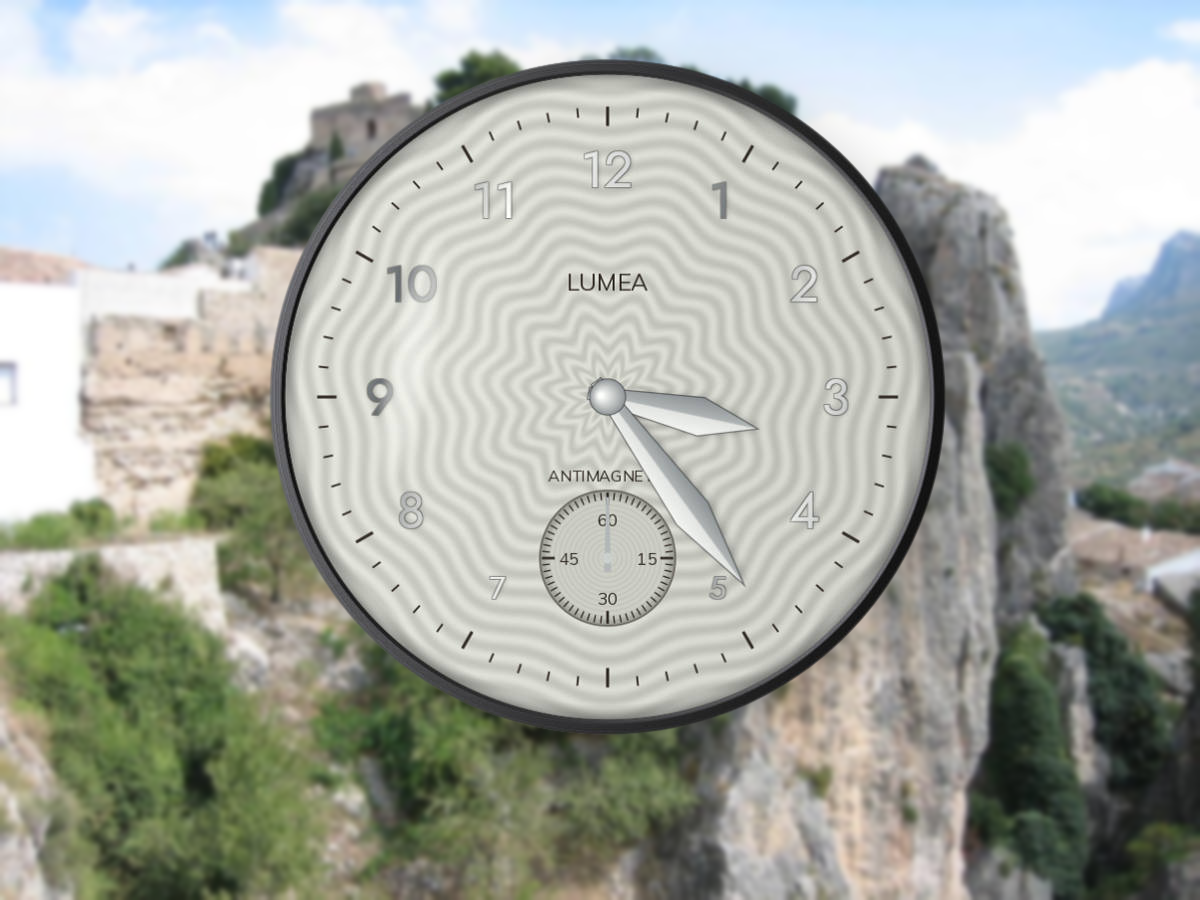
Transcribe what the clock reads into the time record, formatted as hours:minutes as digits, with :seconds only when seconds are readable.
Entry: 3:24:00
